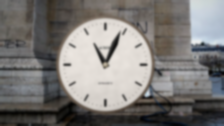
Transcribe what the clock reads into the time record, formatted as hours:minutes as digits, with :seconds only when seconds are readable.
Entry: 11:04
